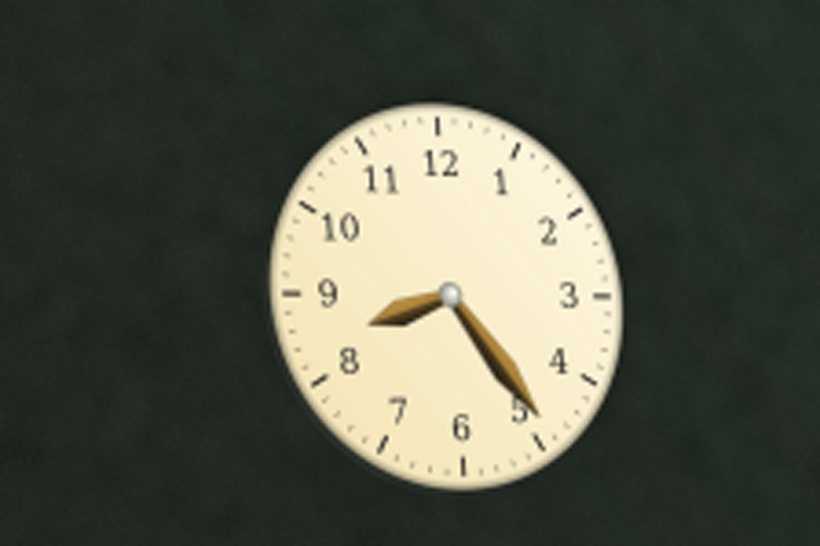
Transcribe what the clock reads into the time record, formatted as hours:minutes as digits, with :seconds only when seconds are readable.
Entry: 8:24
